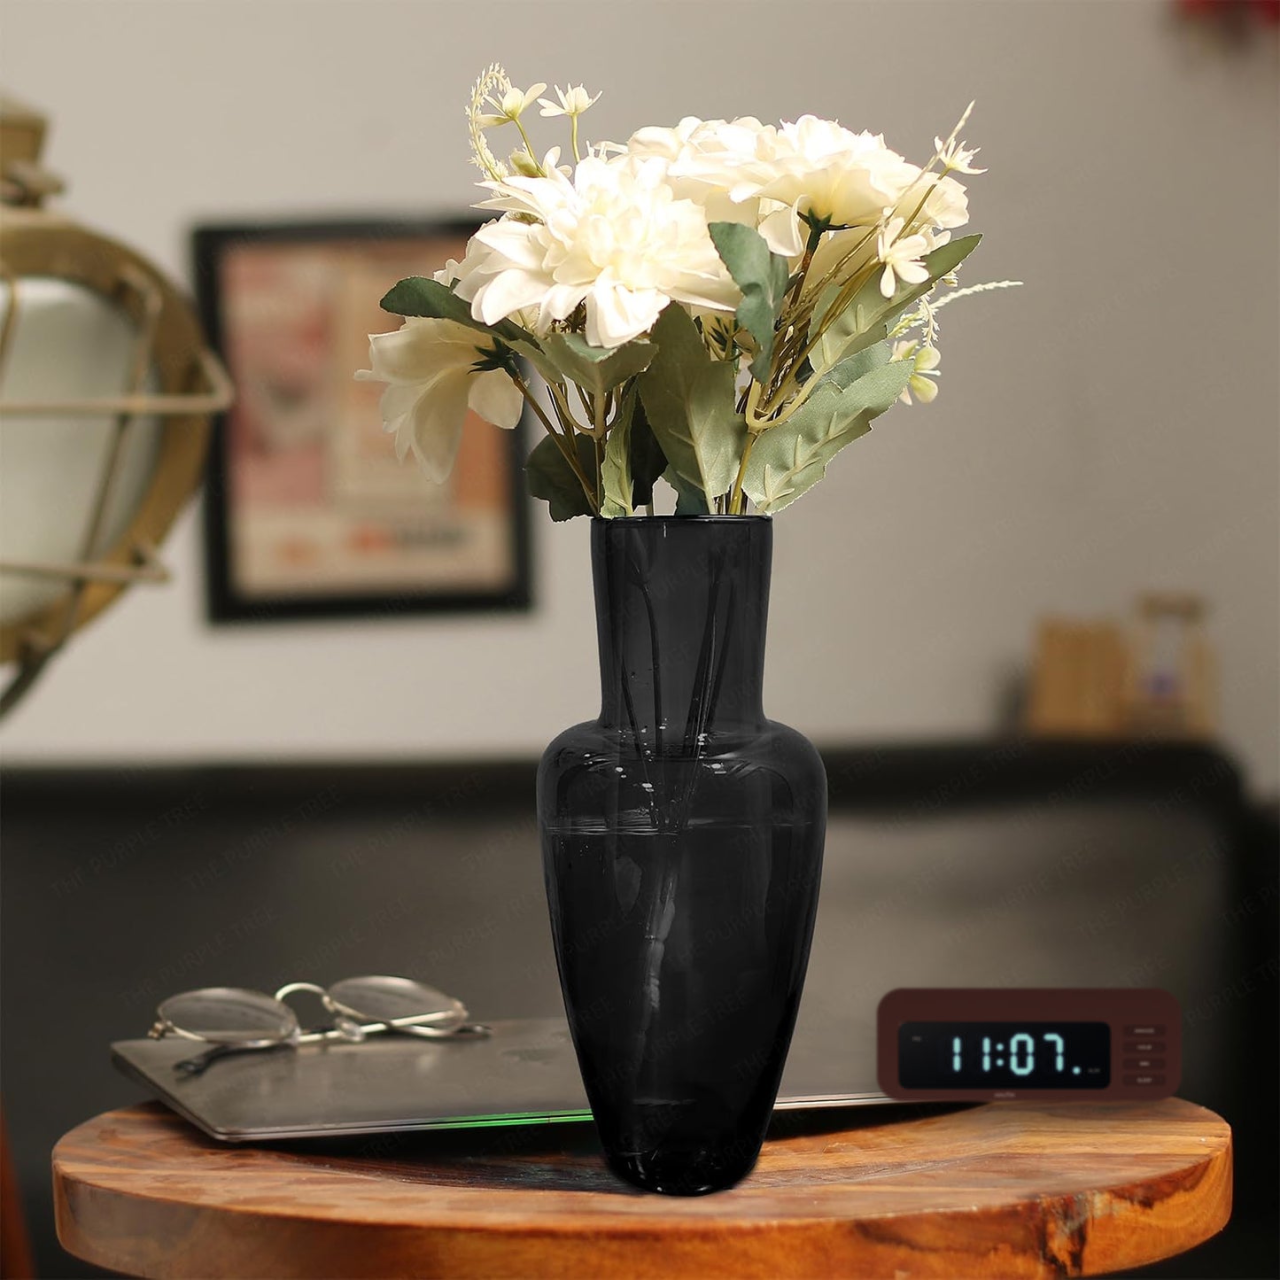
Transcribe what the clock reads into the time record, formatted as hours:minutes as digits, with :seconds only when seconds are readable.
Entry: 11:07
